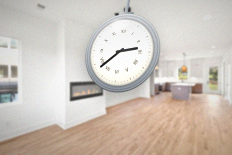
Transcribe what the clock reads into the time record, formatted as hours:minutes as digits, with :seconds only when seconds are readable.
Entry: 2:38
